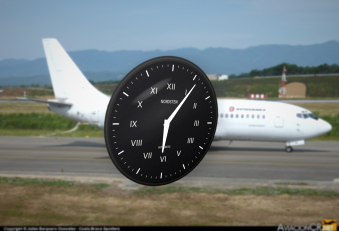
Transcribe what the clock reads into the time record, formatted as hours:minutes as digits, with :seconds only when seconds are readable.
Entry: 6:06
